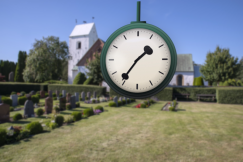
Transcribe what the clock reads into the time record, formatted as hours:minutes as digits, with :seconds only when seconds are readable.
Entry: 1:36
